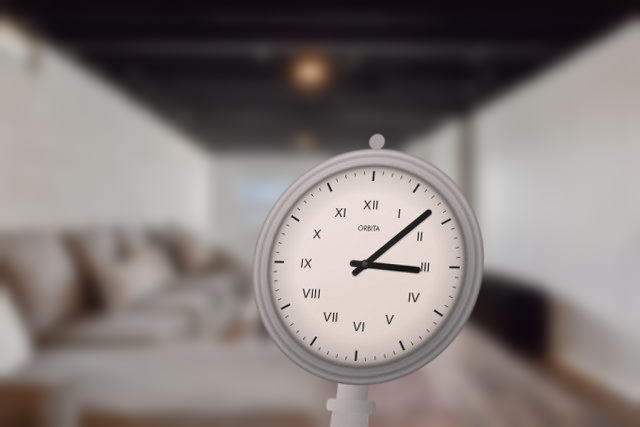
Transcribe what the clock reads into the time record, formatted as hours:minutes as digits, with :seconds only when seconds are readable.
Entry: 3:08
